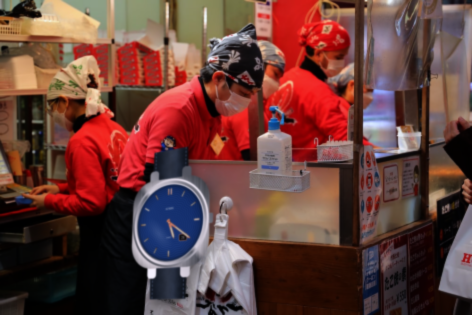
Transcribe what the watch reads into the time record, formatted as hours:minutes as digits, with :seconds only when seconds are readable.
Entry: 5:21
